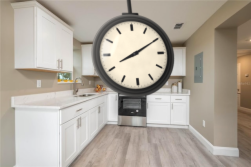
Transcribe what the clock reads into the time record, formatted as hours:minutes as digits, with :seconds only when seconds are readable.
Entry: 8:10
